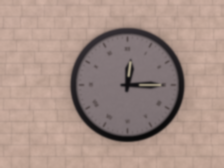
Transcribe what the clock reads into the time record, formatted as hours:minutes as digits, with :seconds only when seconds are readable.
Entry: 12:15
